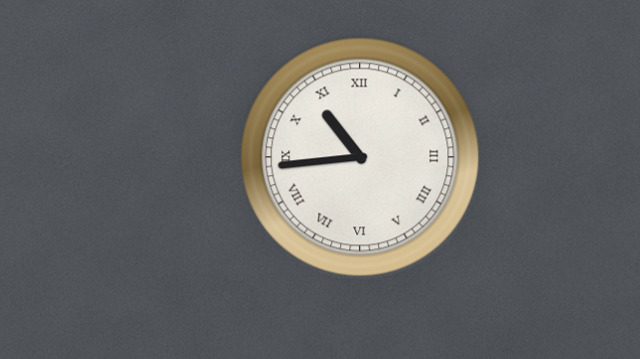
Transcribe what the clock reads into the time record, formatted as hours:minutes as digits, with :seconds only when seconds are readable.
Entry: 10:44
